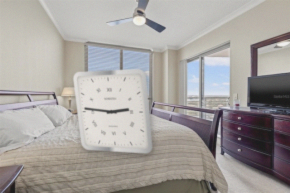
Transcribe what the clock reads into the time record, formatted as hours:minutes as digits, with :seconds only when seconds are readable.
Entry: 2:46
